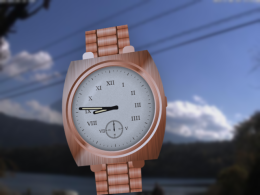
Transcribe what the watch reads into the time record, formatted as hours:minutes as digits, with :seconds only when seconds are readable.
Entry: 8:46
